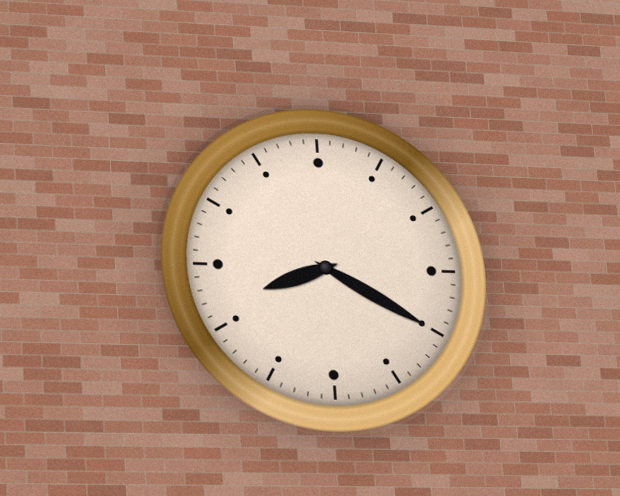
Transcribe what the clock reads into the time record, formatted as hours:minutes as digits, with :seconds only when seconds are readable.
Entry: 8:20
